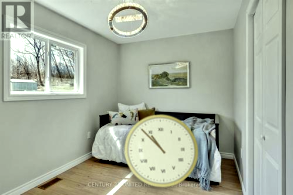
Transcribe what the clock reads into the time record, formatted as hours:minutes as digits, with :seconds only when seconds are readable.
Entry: 10:53
